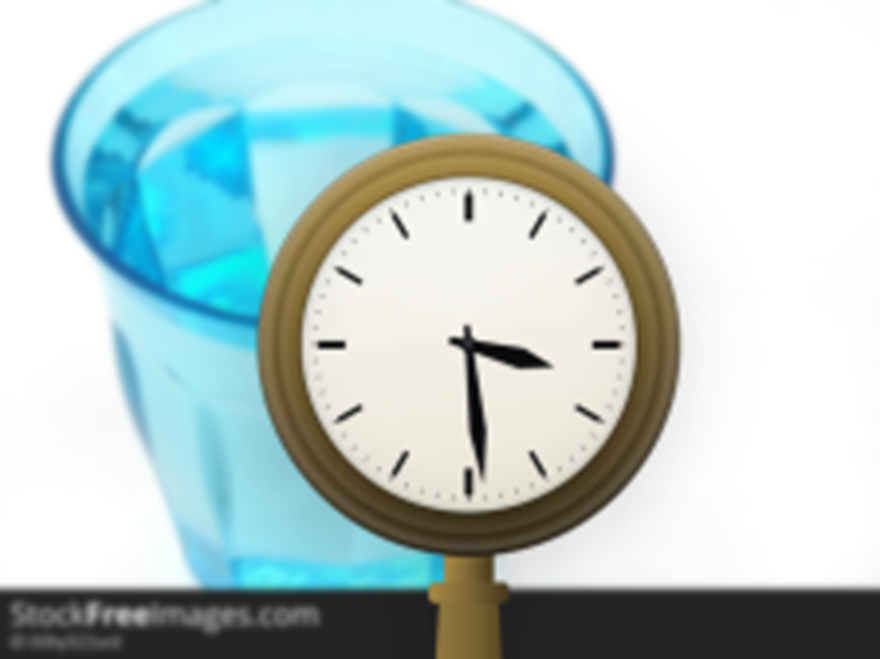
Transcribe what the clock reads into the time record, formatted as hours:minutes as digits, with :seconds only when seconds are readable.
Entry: 3:29
